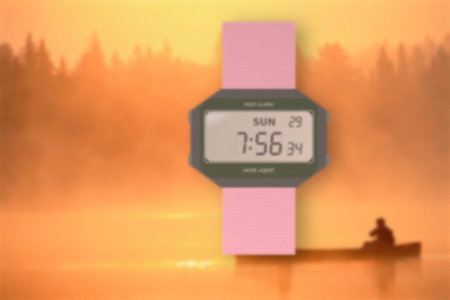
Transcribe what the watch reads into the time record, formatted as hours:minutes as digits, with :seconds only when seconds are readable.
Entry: 7:56:34
